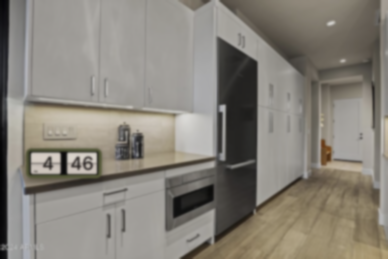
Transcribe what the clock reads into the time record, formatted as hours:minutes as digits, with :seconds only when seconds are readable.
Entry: 4:46
